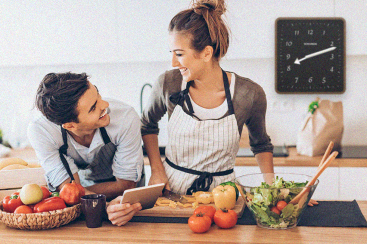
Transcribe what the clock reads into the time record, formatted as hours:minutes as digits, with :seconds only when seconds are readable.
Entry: 8:12
